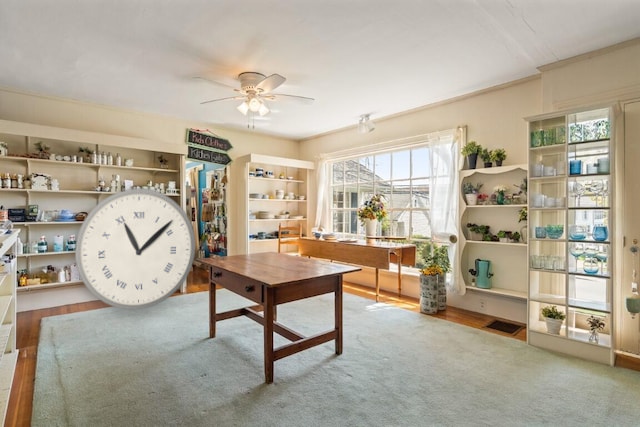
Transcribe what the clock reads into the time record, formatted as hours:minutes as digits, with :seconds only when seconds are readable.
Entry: 11:08
